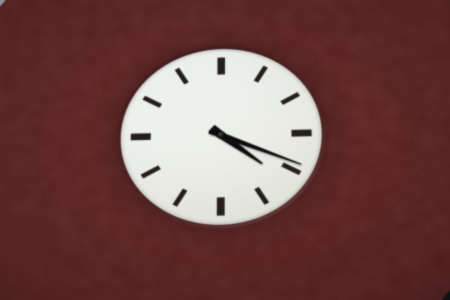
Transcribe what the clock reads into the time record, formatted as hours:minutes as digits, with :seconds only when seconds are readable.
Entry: 4:19
